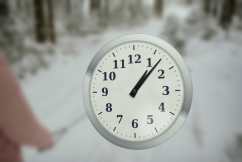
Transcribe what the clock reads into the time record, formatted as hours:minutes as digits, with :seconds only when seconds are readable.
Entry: 1:07
